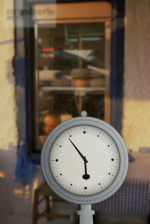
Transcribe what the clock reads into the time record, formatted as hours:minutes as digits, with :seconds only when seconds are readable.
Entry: 5:54
